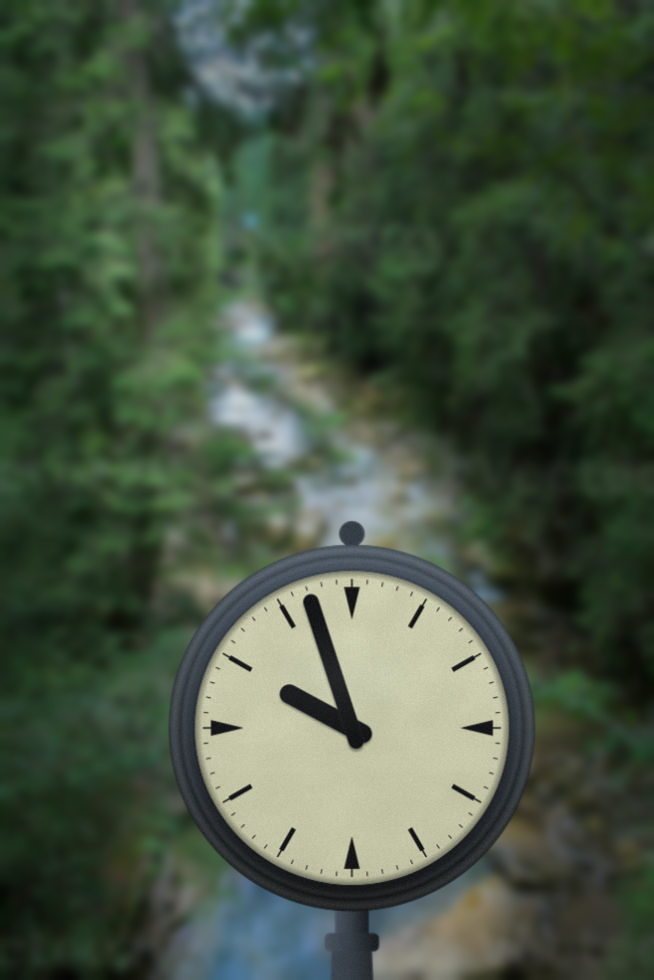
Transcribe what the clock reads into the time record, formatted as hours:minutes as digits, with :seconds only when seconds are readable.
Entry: 9:57
